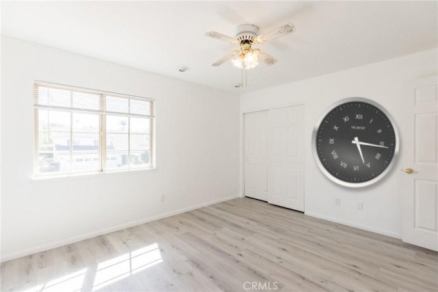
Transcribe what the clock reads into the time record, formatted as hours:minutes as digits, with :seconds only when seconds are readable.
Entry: 5:16
